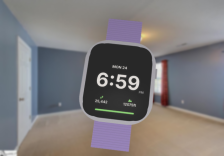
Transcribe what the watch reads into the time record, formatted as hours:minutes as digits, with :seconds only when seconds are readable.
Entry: 6:59
